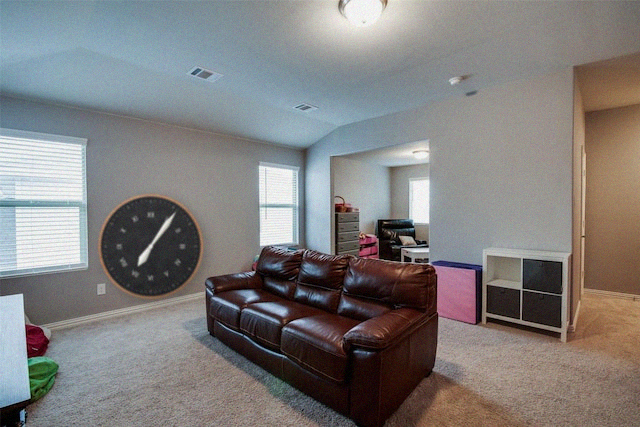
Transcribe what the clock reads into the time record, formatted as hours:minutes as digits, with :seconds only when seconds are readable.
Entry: 7:06
